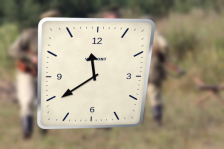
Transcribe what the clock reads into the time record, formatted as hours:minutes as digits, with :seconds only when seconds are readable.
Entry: 11:39
